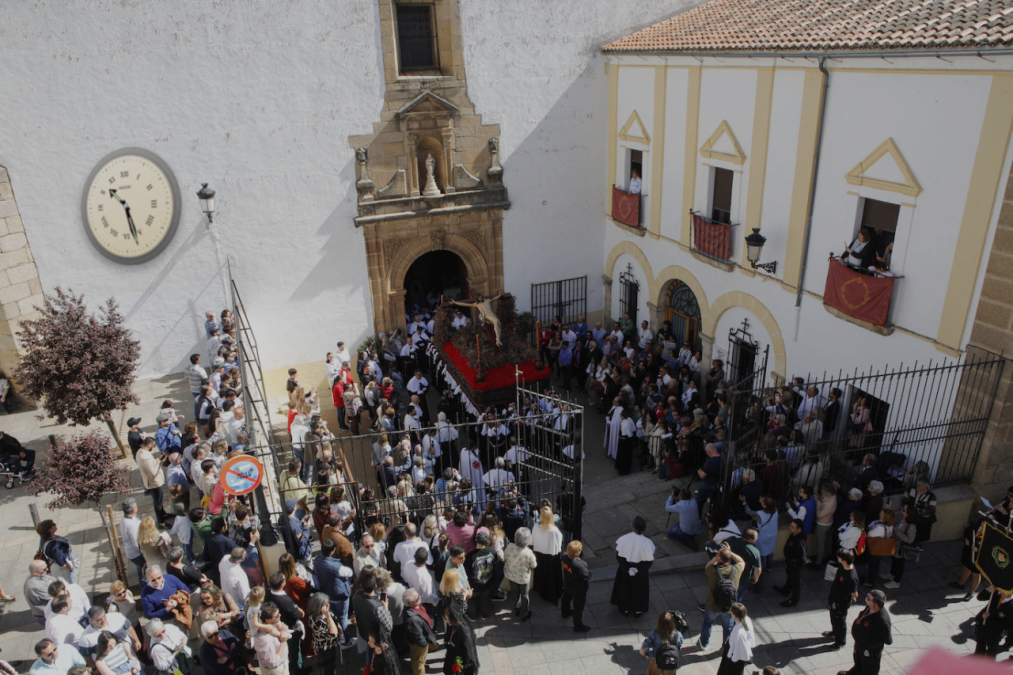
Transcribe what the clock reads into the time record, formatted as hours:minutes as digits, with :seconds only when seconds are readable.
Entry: 10:27
